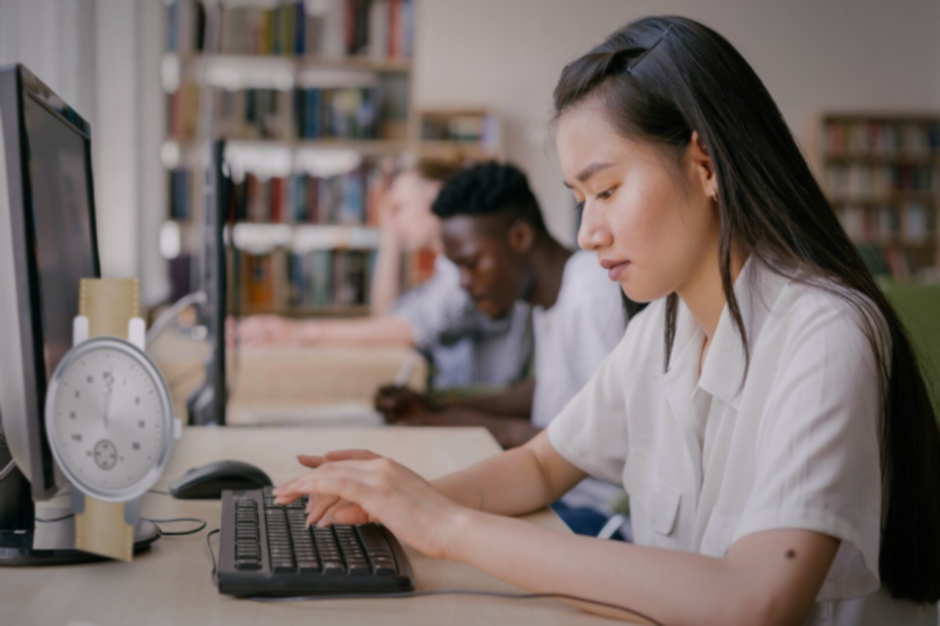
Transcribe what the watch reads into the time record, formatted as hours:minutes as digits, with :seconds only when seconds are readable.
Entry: 12:01
